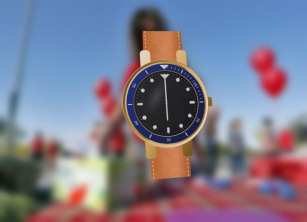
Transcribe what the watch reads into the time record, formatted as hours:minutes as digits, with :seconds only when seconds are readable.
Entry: 6:00
